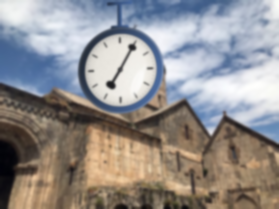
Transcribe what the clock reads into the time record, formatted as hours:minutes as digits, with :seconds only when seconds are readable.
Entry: 7:05
